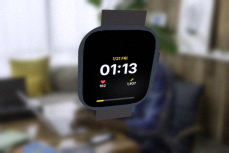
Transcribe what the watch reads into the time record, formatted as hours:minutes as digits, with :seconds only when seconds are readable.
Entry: 1:13
